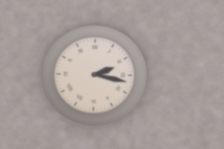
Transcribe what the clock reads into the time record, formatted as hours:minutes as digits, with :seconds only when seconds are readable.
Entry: 2:17
